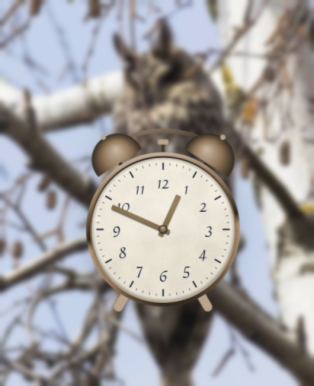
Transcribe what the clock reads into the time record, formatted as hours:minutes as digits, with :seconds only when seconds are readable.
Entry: 12:49
